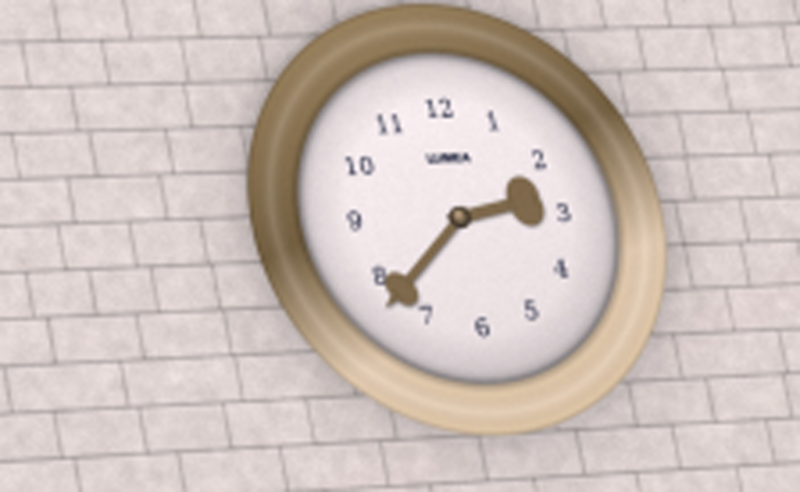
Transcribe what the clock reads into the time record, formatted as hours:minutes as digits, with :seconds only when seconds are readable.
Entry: 2:38
